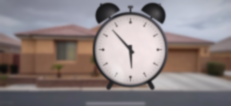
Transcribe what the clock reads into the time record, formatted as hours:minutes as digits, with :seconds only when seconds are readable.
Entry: 5:53
